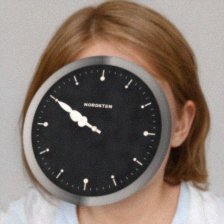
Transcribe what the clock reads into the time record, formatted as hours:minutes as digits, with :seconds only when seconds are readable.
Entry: 9:50
